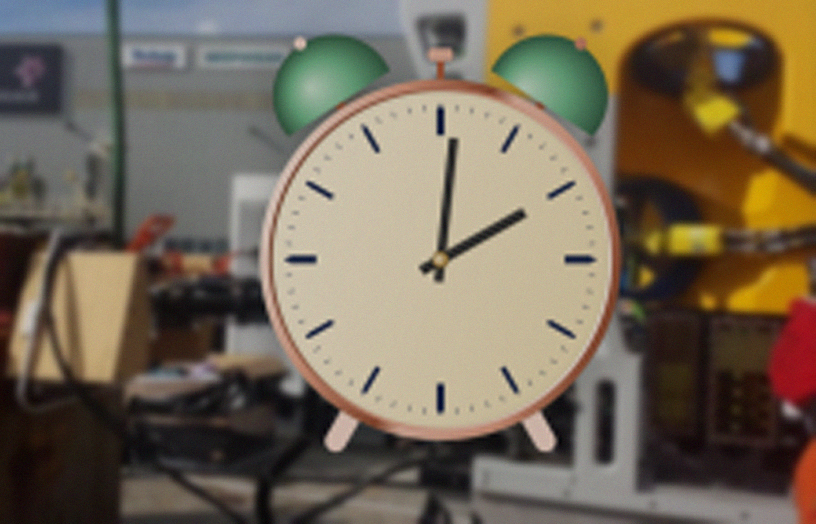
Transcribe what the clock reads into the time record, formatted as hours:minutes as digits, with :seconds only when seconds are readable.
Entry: 2:01
